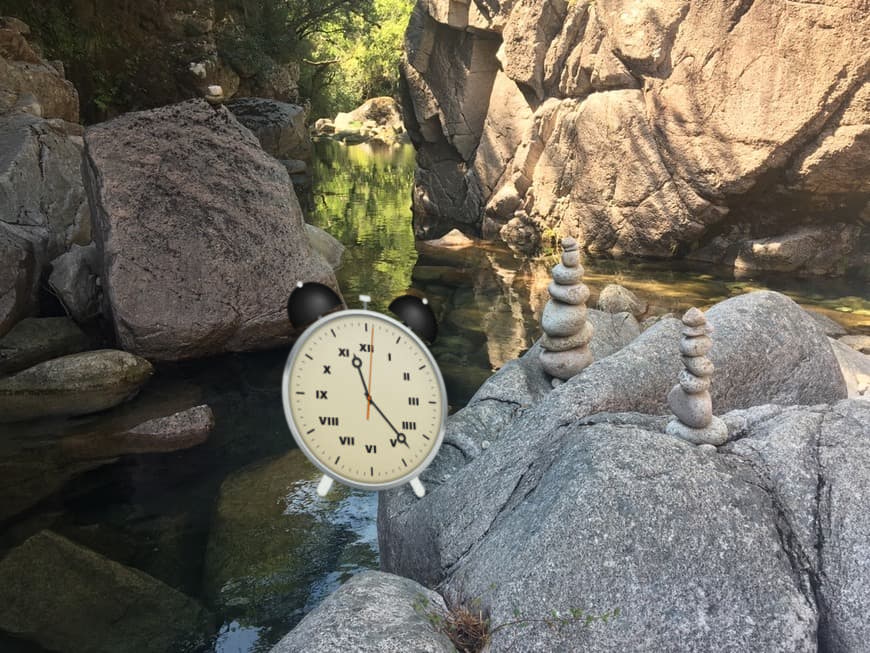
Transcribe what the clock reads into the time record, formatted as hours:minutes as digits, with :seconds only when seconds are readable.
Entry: 11:23:01
